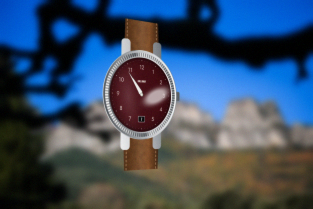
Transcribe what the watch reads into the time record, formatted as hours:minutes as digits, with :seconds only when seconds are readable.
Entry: 10:54
